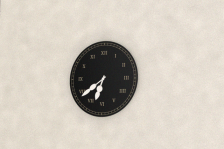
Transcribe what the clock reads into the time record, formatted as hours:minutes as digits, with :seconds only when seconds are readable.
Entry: 6:39
